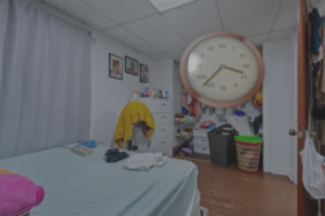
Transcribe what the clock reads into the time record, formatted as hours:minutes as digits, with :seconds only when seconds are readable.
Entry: 3:37
